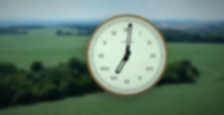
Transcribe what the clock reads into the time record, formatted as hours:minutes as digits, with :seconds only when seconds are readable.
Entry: 7:01
